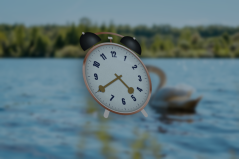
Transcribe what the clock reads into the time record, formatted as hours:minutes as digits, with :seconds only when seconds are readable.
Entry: 4:40
